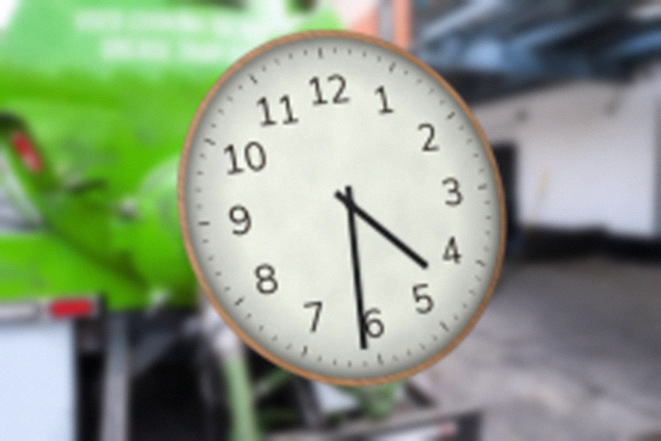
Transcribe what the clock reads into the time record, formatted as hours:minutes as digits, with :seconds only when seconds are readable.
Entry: 4:31
